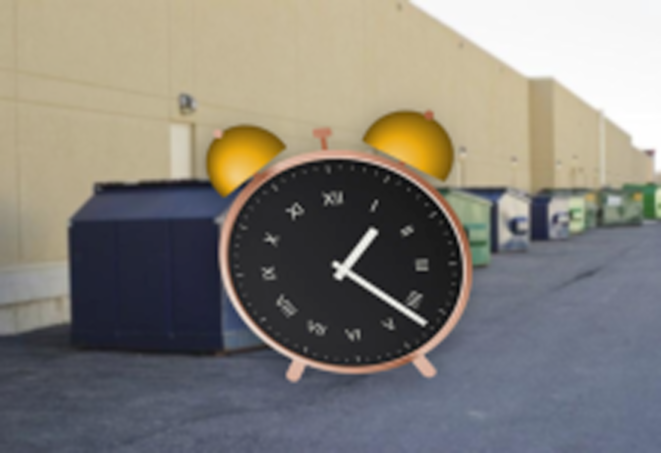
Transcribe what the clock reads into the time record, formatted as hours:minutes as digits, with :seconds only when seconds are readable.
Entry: 1:22
